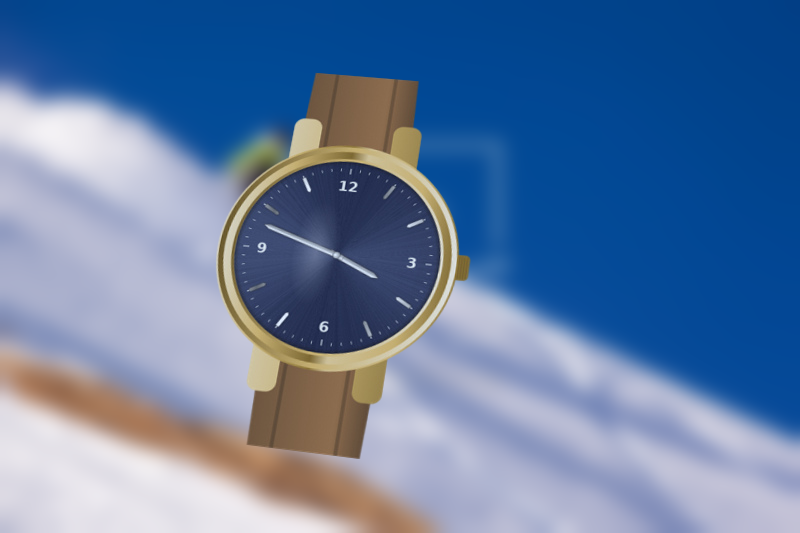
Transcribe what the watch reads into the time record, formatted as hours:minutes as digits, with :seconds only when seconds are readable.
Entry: 3:48
